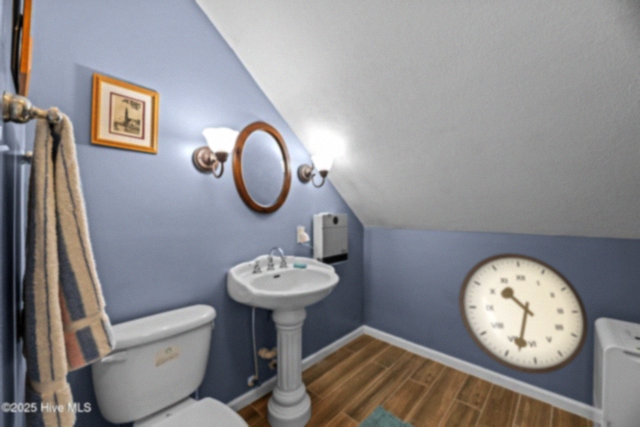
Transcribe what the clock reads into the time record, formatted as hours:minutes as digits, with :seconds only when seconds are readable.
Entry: 10:33
